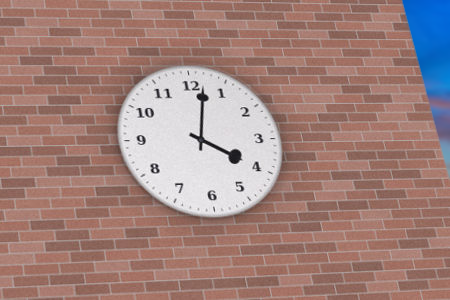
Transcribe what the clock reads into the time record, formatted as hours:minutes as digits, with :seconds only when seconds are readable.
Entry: 4:02
